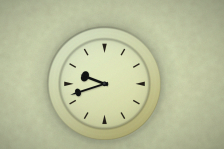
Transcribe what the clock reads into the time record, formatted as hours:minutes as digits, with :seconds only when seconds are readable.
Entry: 9:42
